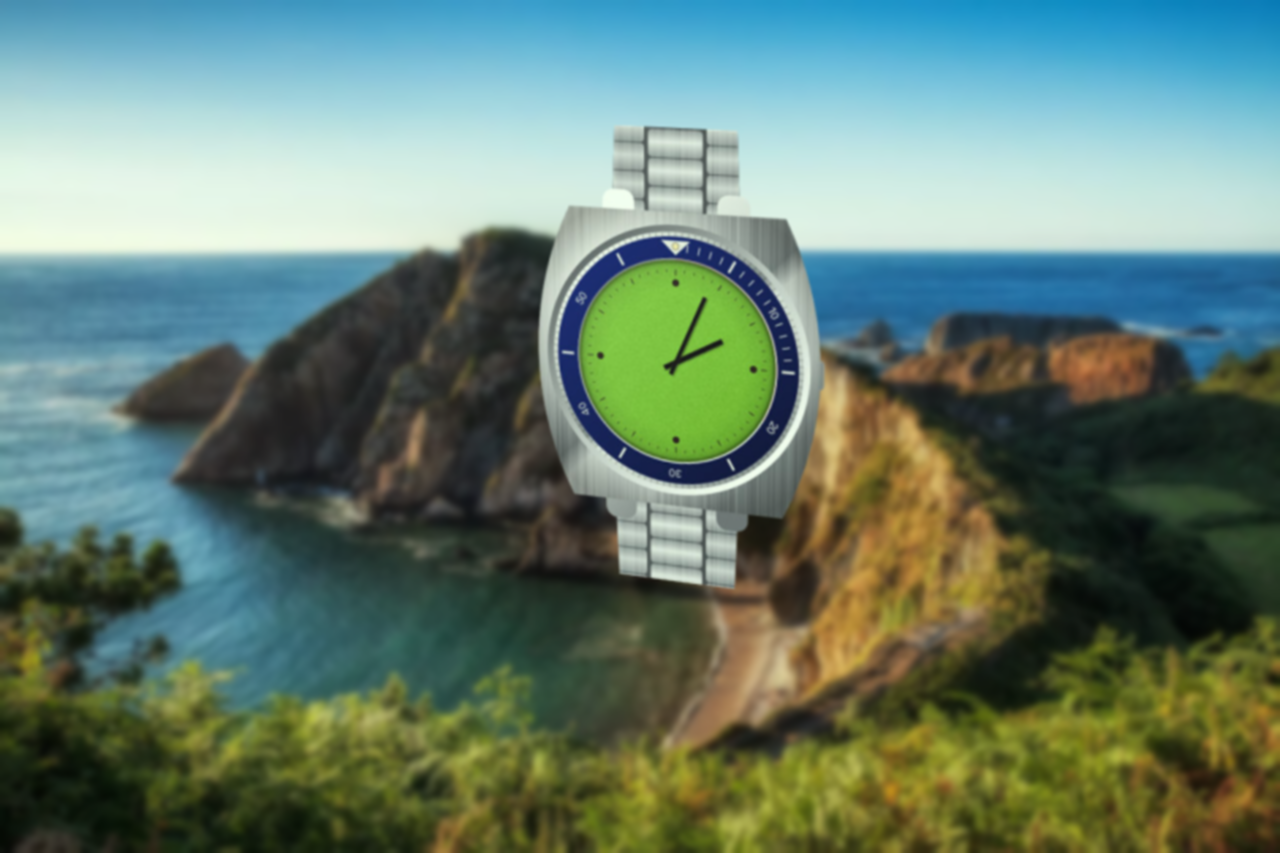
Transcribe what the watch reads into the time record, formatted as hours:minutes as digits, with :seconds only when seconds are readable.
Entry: 2:04
